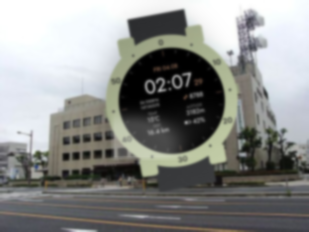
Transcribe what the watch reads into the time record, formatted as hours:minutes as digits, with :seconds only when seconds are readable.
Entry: 2:07
